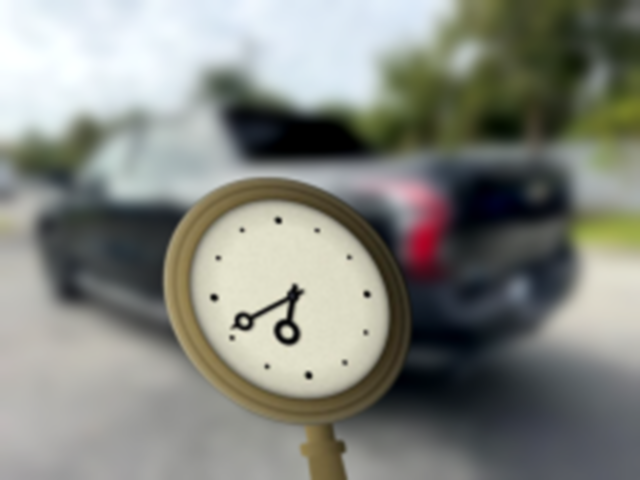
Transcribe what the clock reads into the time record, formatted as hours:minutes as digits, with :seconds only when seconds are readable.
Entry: 6:41
